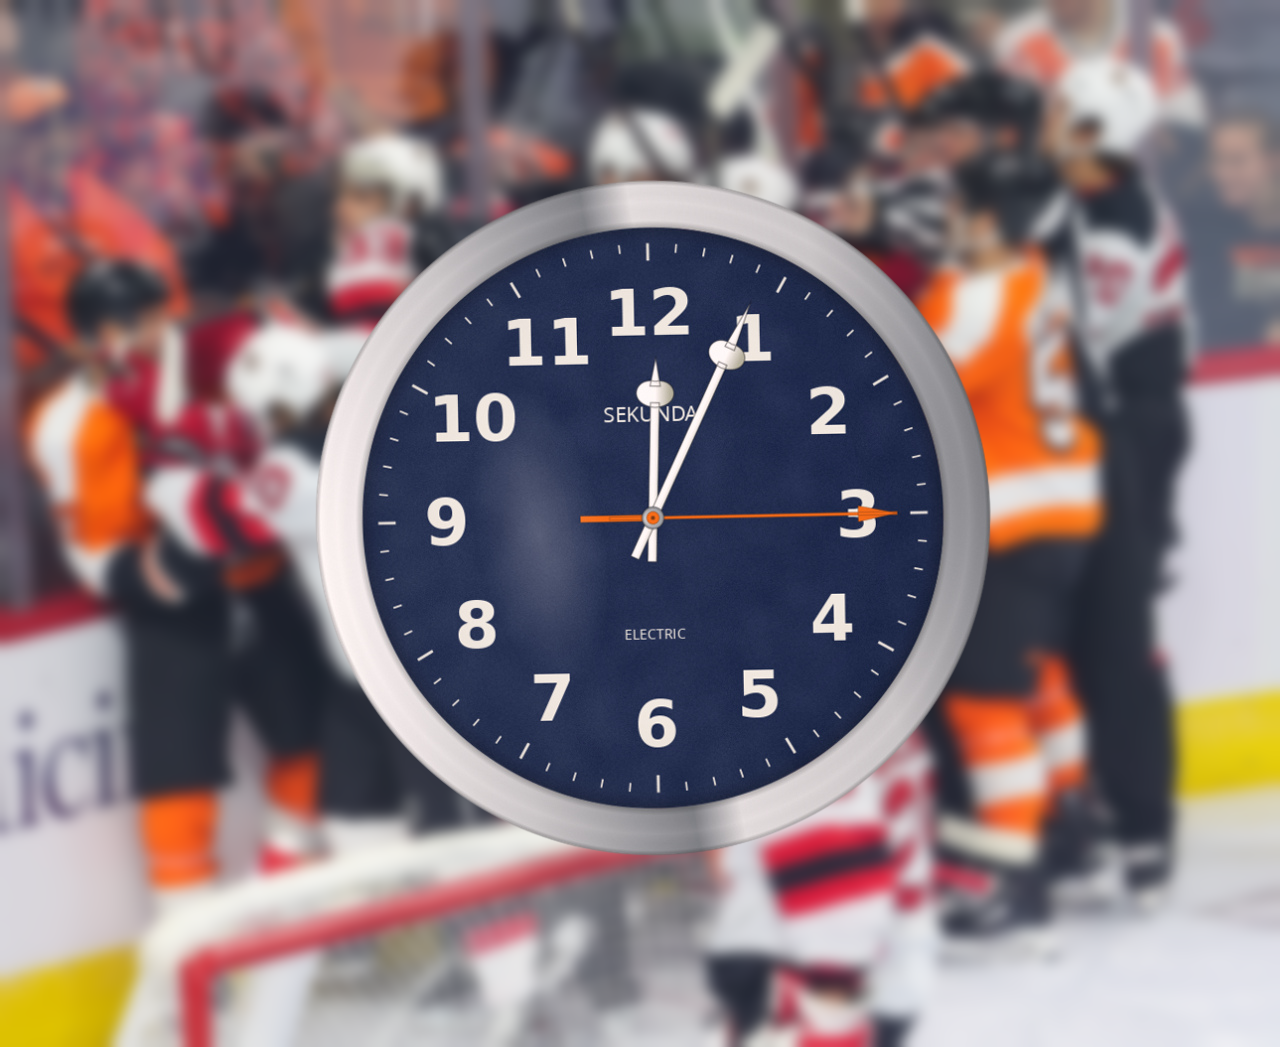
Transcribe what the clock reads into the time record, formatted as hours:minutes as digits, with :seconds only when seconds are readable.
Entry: 12:04:15
